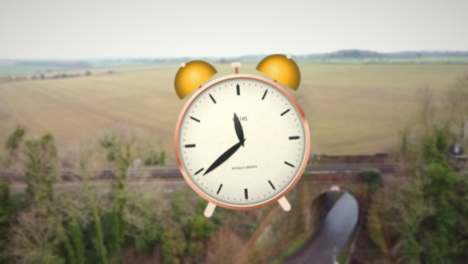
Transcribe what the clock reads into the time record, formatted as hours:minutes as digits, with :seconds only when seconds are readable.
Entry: 11:39
